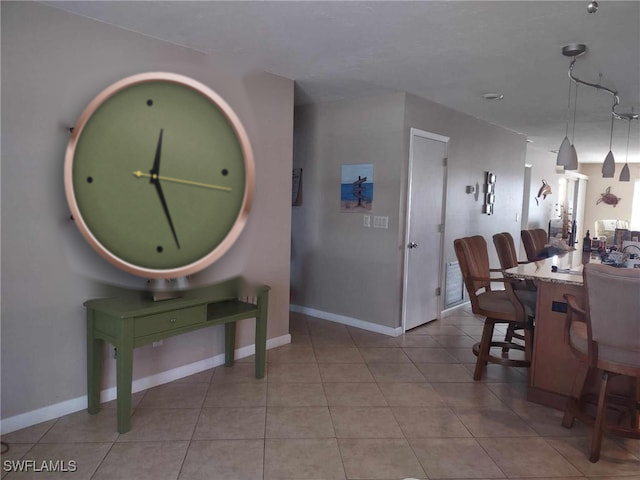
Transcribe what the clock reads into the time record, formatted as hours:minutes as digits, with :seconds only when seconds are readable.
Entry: 12:27:17
